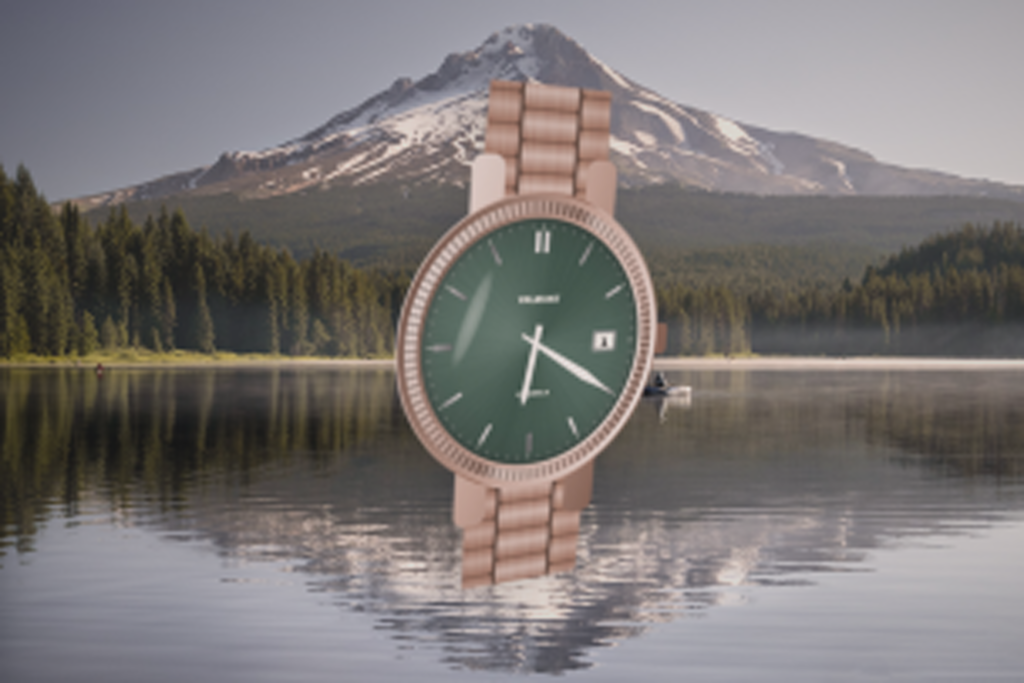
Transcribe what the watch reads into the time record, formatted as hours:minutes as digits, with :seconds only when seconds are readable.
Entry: 6:20
